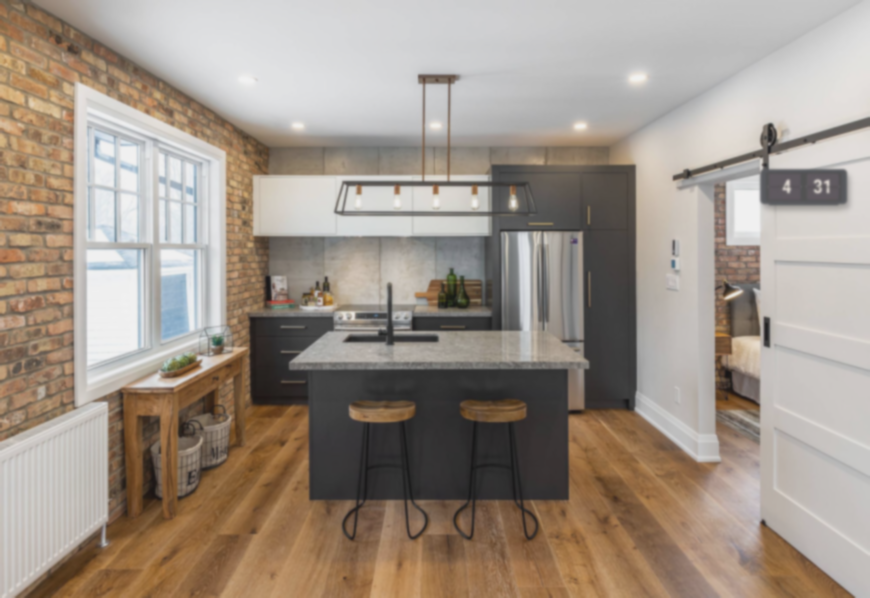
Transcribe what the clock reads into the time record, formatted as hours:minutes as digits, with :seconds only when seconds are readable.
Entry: 4:31
